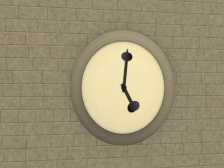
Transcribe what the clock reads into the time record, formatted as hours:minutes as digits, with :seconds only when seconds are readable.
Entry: 5:01
